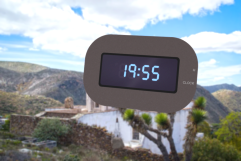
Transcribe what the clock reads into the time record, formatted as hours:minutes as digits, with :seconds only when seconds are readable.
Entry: 19:55
